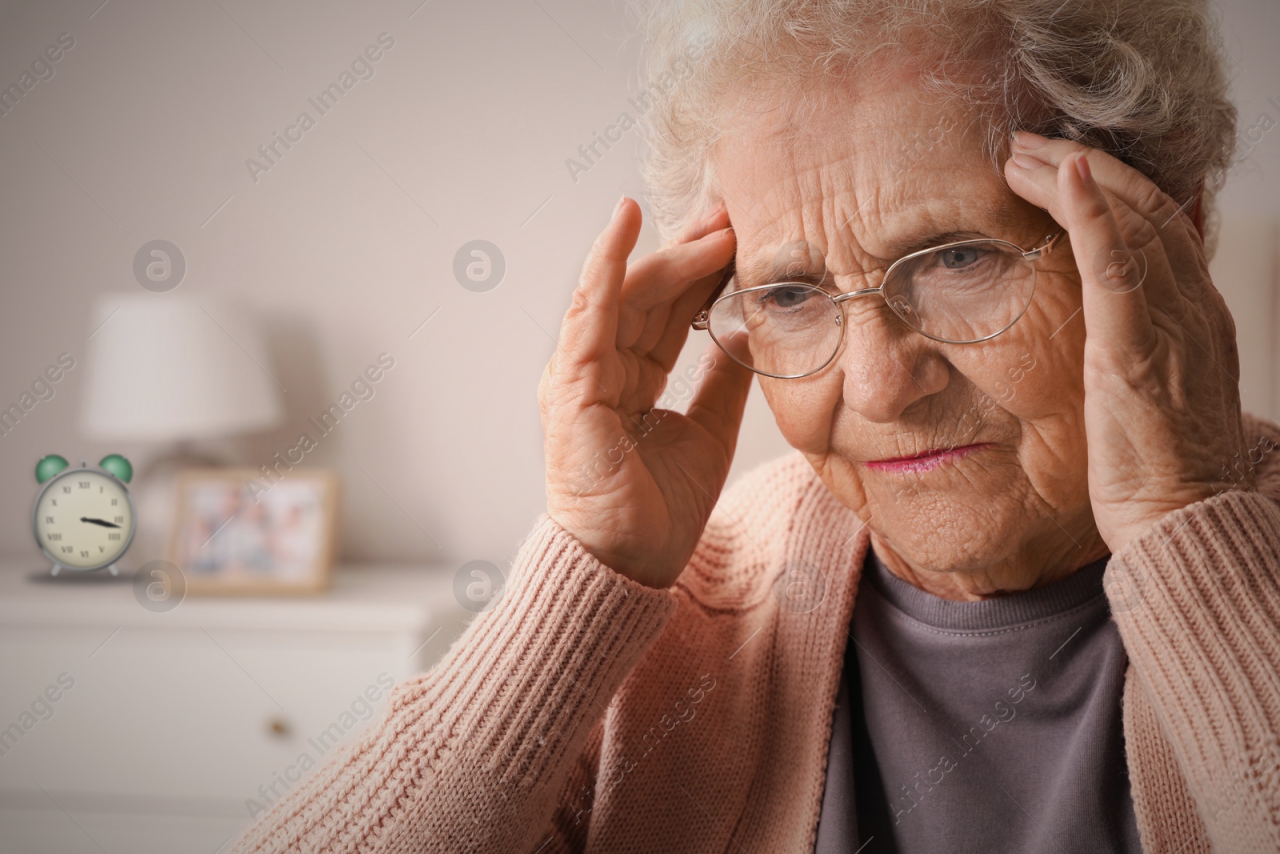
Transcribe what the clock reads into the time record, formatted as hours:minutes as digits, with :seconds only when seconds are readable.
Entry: 3:17
